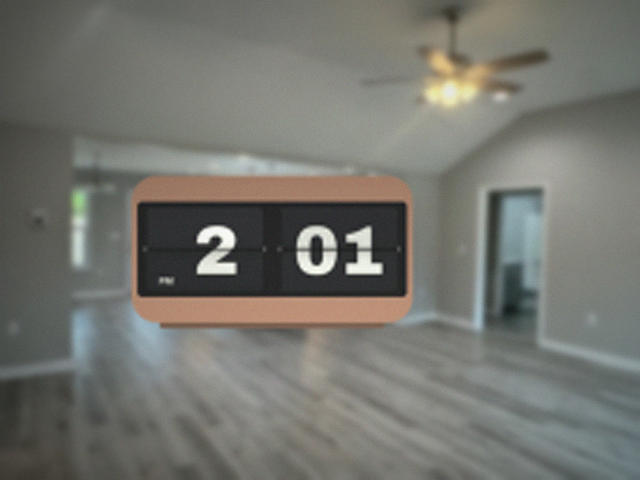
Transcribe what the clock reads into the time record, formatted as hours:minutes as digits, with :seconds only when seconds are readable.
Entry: 2:01
